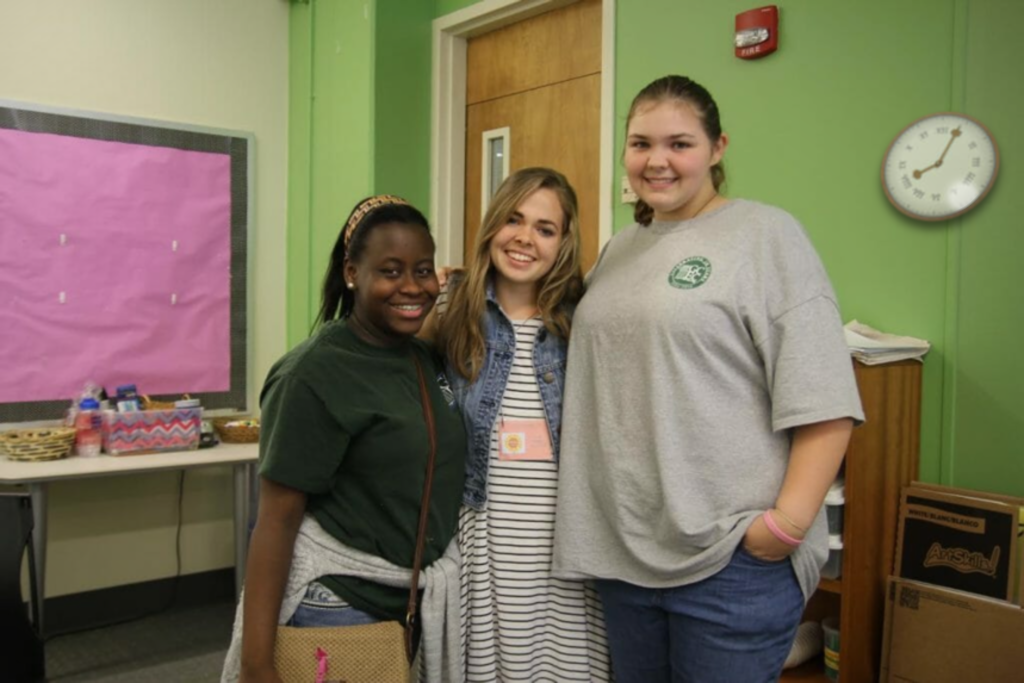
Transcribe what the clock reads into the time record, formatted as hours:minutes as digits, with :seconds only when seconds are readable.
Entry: 8:04
